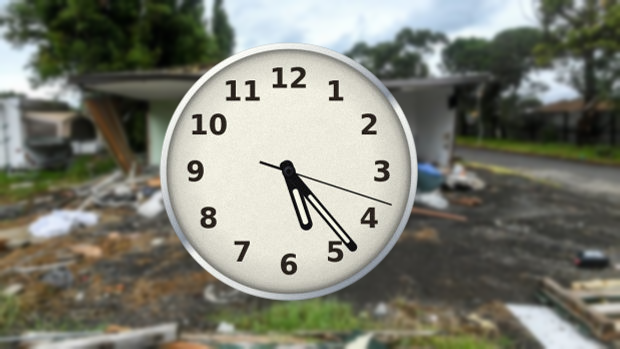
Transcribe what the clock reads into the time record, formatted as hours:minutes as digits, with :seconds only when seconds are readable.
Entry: 5:23:18
